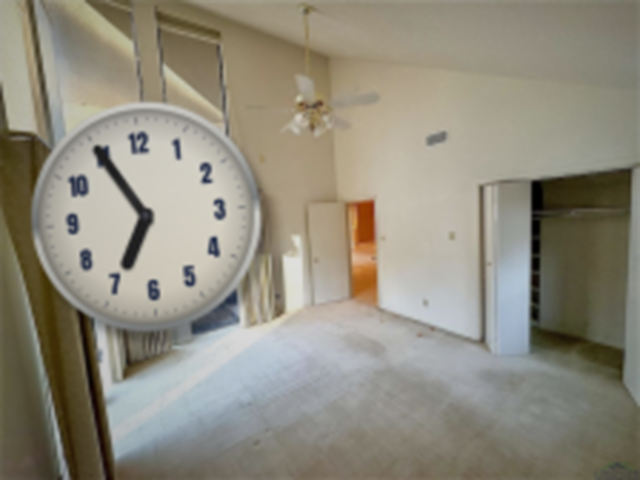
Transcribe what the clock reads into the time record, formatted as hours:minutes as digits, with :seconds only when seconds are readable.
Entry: 6:55
